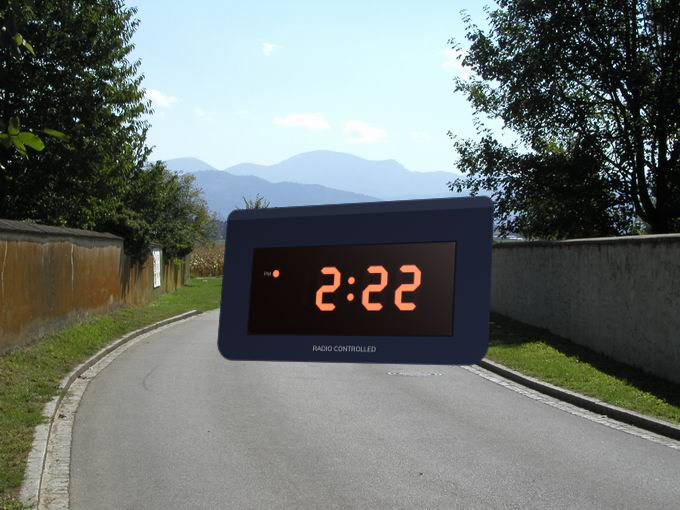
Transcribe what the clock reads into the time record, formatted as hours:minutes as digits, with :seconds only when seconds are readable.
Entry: 2:22
